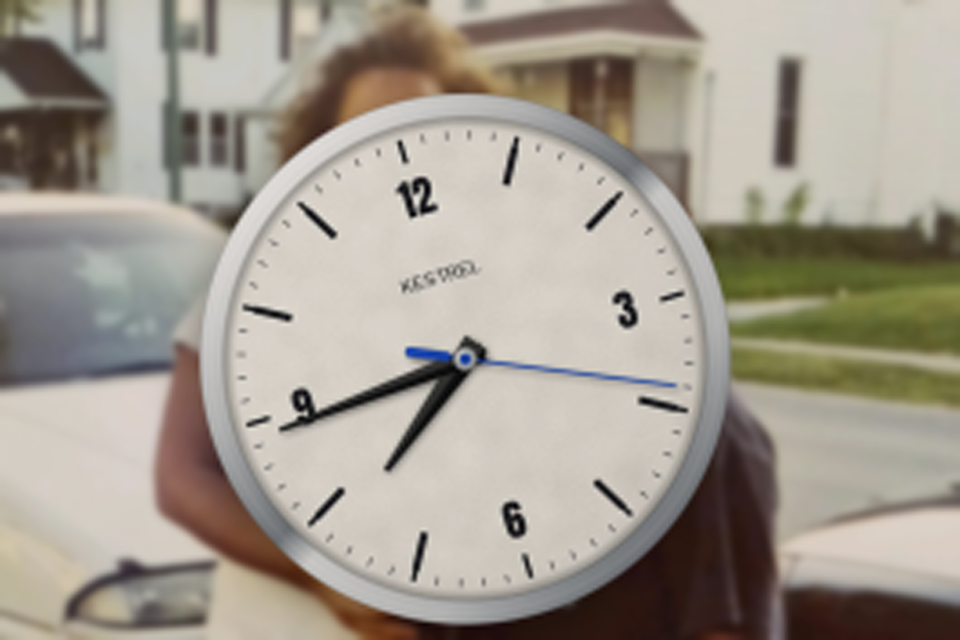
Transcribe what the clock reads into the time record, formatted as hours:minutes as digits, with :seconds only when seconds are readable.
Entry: 7:44:19
